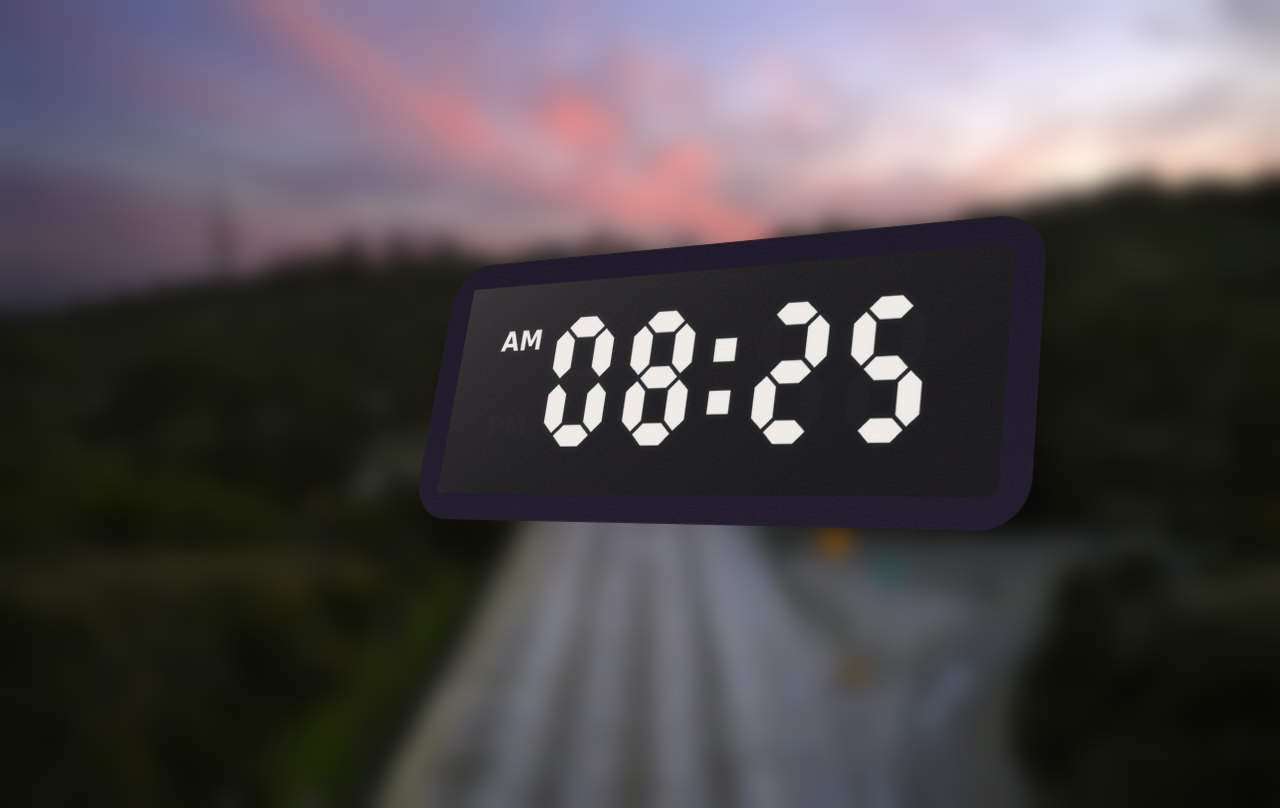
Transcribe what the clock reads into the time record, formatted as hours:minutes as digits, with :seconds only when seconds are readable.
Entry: 8:25
